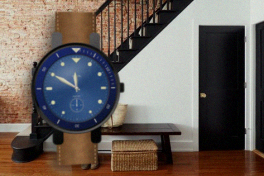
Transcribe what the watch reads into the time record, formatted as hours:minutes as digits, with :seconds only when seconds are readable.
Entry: 11:50
